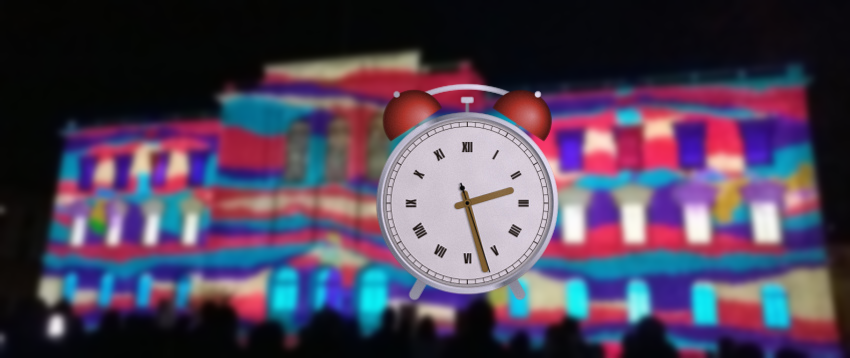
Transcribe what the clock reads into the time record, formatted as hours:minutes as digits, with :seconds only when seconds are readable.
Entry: 2:27:27
